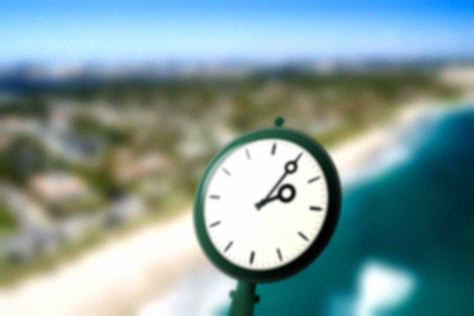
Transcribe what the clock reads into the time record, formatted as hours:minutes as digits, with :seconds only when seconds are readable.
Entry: 2:05
